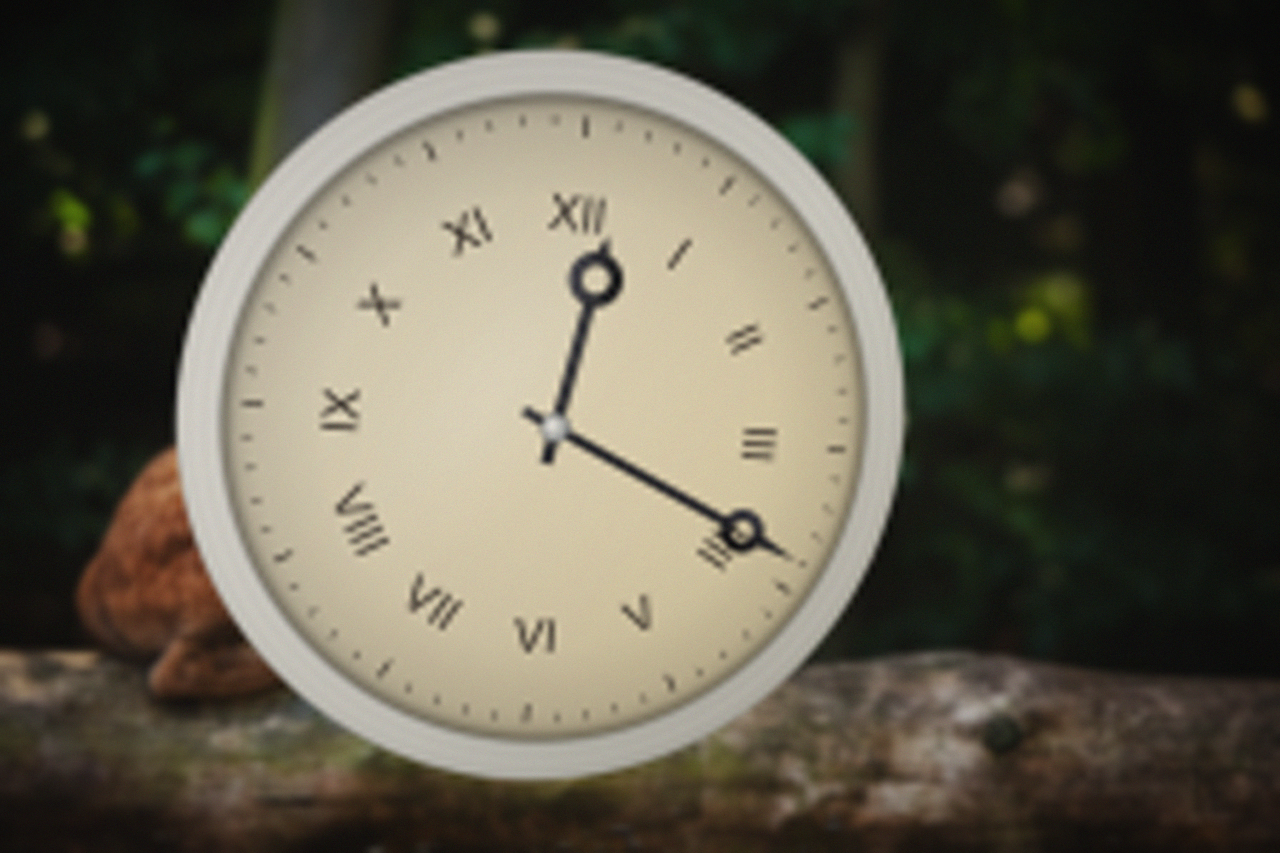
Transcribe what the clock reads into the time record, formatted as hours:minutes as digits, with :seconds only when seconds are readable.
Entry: 12:19
